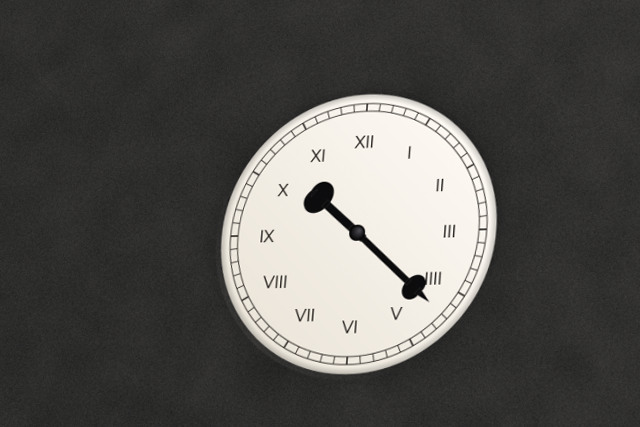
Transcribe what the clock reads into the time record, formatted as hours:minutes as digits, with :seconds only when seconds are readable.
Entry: 10:22
